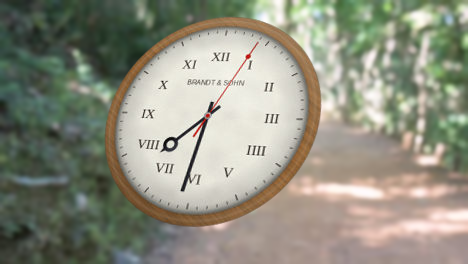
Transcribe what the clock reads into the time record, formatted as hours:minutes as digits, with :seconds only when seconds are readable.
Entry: 7:31:04
